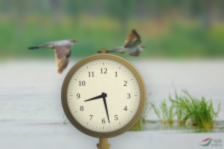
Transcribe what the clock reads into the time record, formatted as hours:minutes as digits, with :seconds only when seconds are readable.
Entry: 8:28
